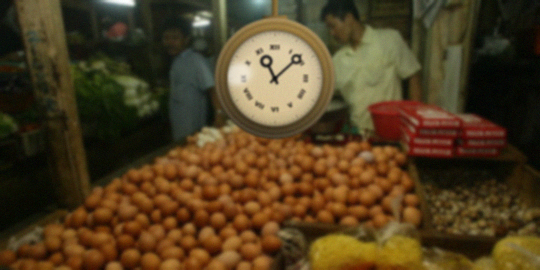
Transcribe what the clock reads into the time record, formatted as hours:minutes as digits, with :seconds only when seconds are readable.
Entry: 11:08
